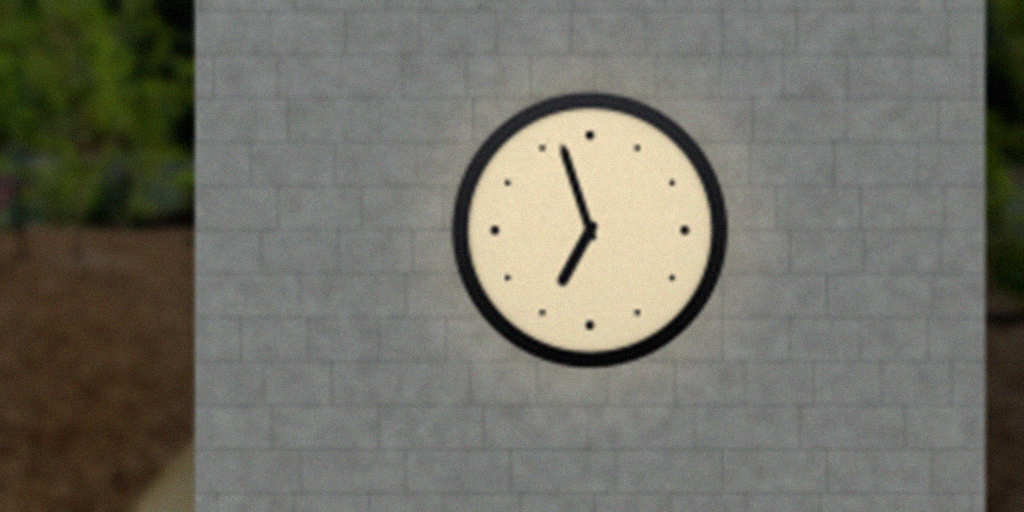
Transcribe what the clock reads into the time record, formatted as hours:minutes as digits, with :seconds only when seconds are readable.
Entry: 6:57
